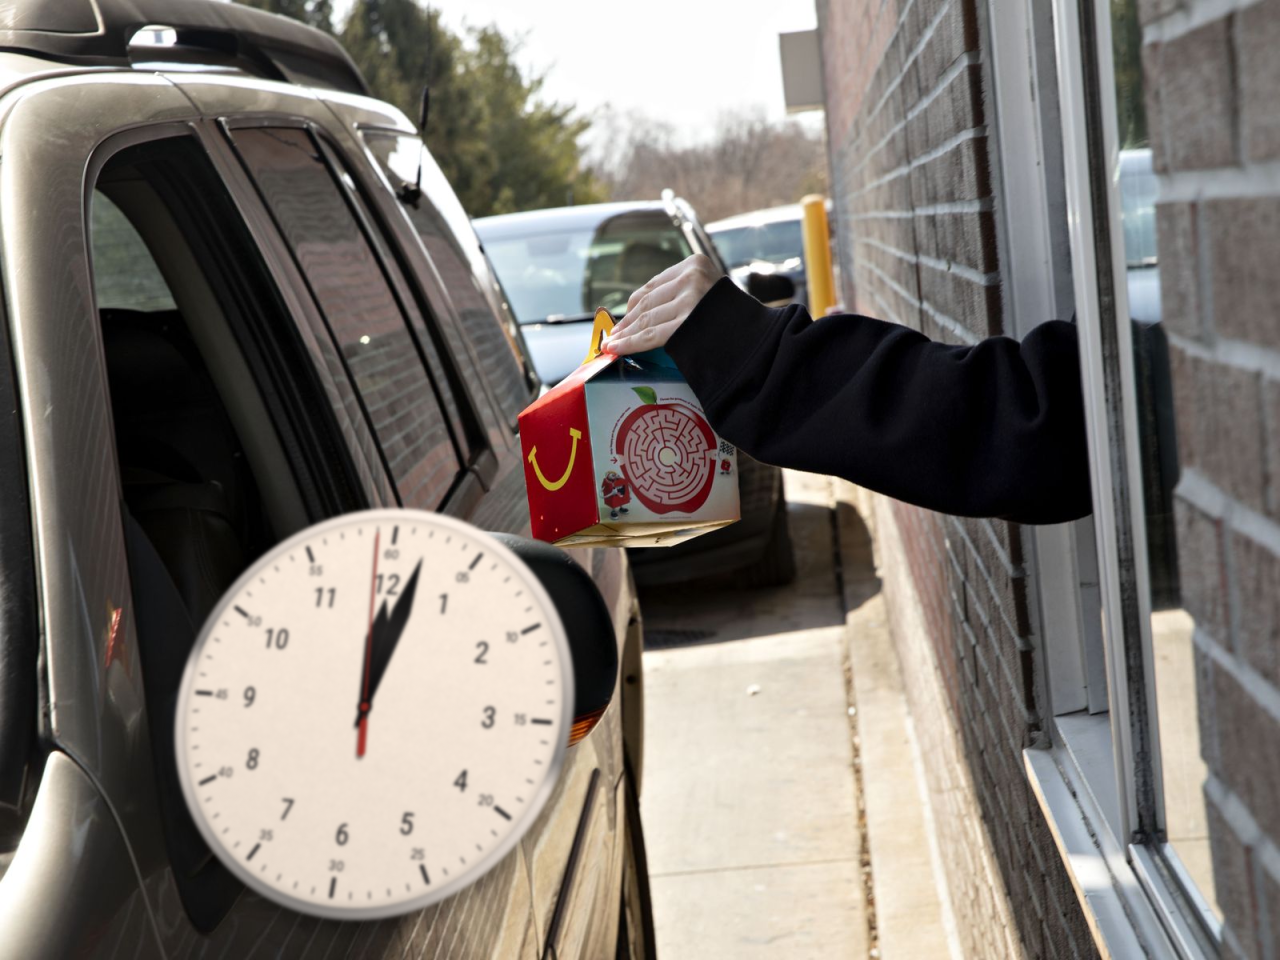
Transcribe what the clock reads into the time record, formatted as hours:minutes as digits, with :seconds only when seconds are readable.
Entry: 12:01:59
